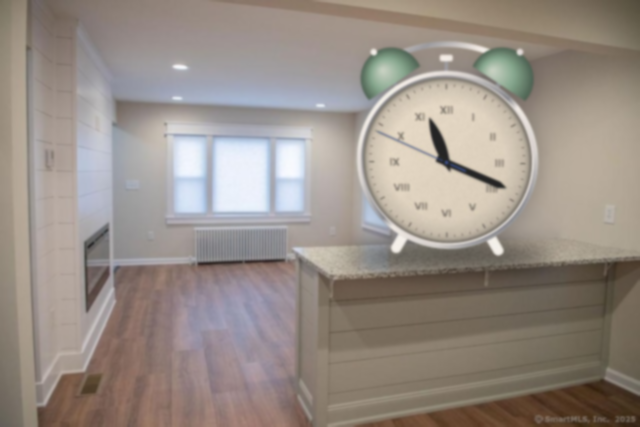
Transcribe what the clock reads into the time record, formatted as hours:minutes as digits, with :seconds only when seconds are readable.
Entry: 11:18:49
